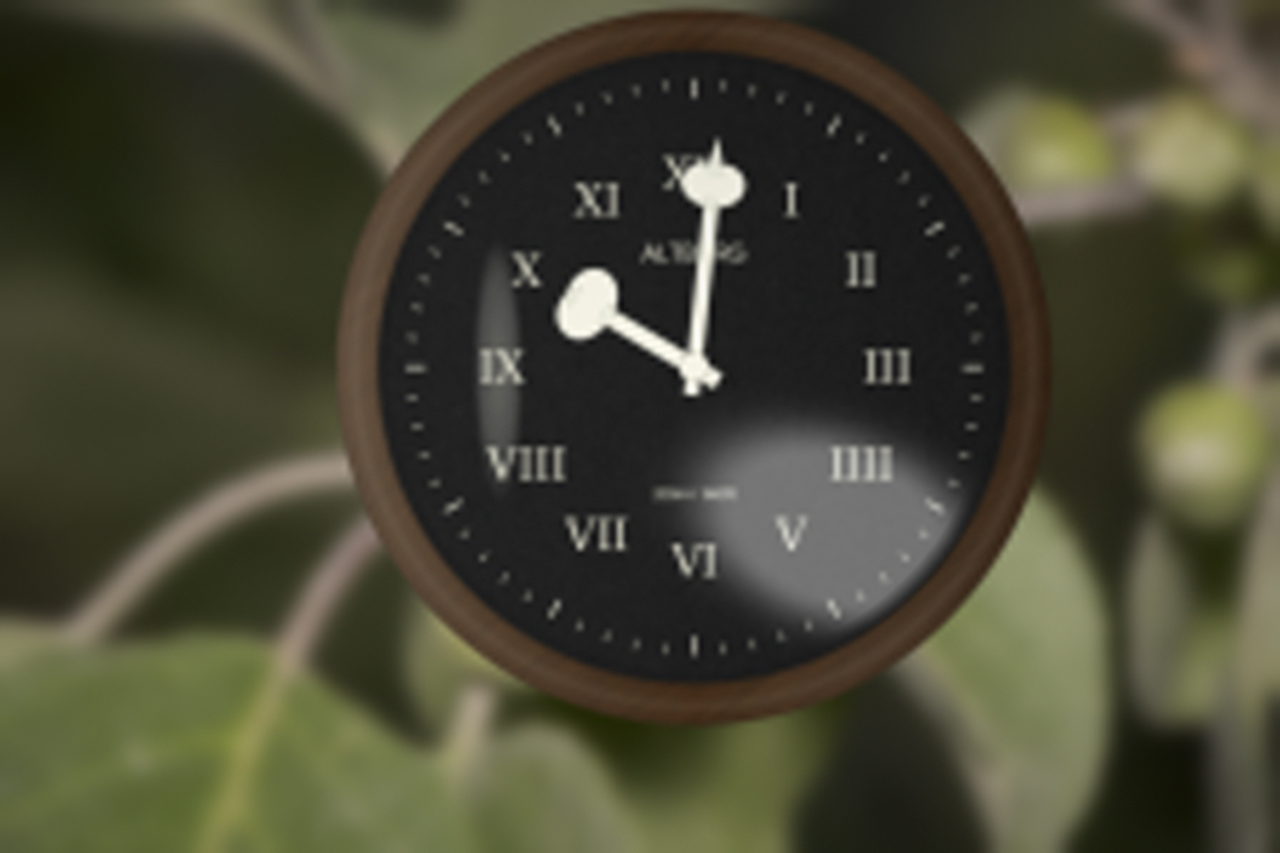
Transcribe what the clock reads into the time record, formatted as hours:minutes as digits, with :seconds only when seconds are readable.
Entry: 10:01
